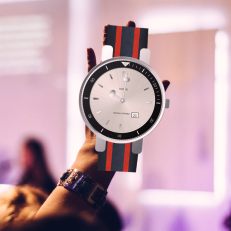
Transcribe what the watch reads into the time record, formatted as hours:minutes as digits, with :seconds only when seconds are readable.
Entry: 10:01
